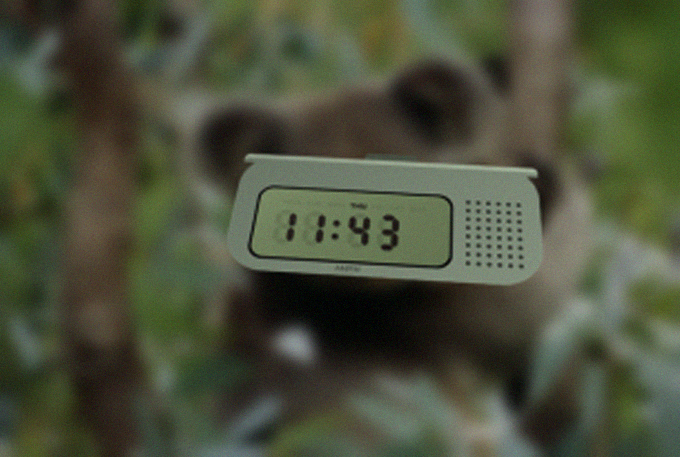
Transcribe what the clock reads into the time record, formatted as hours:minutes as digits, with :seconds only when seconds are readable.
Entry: 11:43
